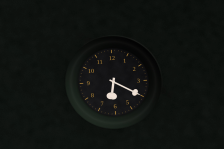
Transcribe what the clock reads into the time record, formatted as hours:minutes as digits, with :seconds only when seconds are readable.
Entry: 6:20
